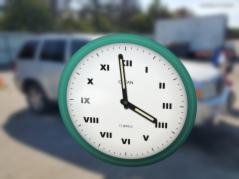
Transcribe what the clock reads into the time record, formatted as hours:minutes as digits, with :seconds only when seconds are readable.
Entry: 3:59
